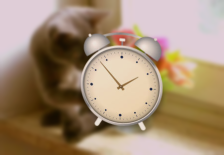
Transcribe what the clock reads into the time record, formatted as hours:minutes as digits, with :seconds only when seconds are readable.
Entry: 1:53
